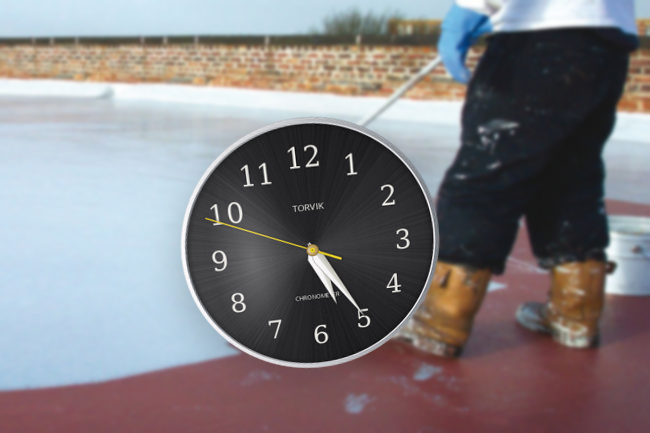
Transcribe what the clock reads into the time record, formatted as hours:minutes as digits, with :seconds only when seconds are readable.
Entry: 5:24:49
